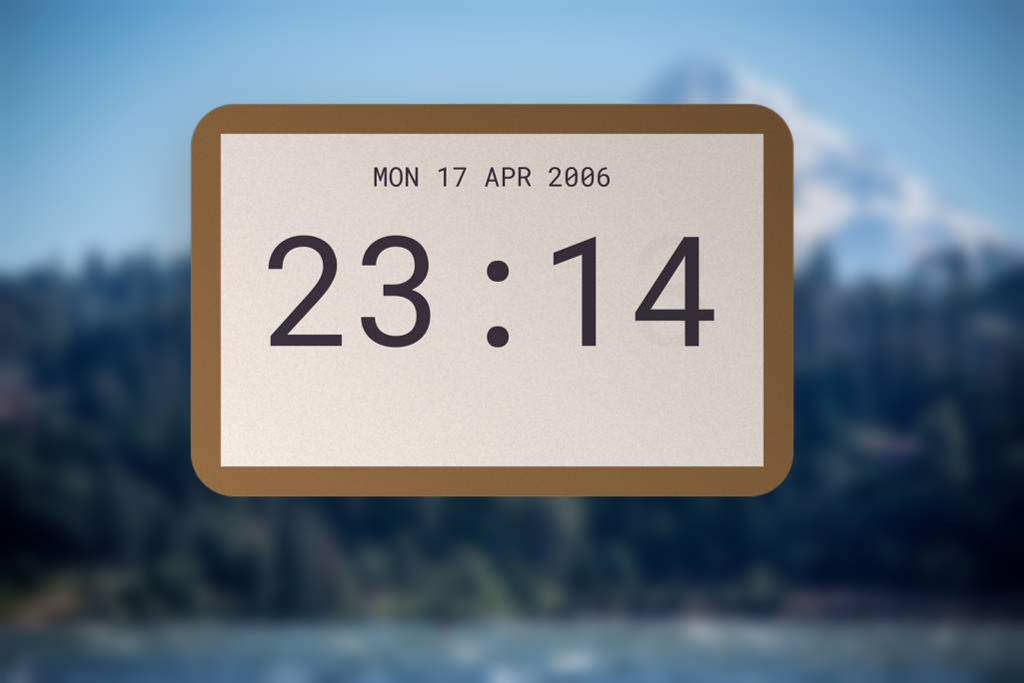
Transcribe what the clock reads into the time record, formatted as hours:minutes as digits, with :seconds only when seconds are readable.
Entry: 23:14
